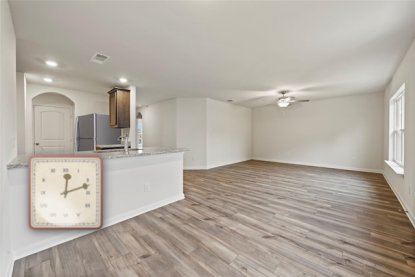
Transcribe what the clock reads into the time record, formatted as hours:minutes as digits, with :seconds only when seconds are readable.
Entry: 12:12
